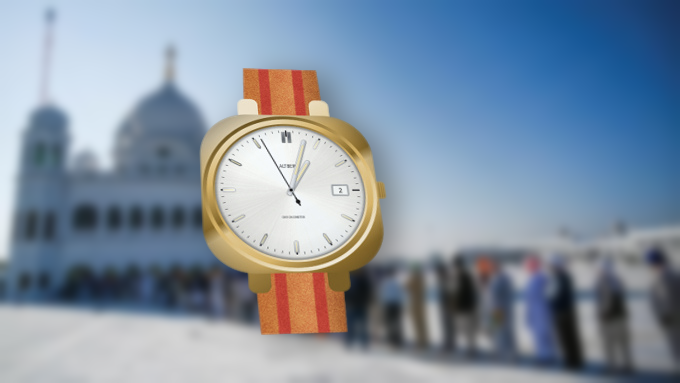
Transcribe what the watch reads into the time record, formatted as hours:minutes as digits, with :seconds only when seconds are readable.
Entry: 1:02:56
